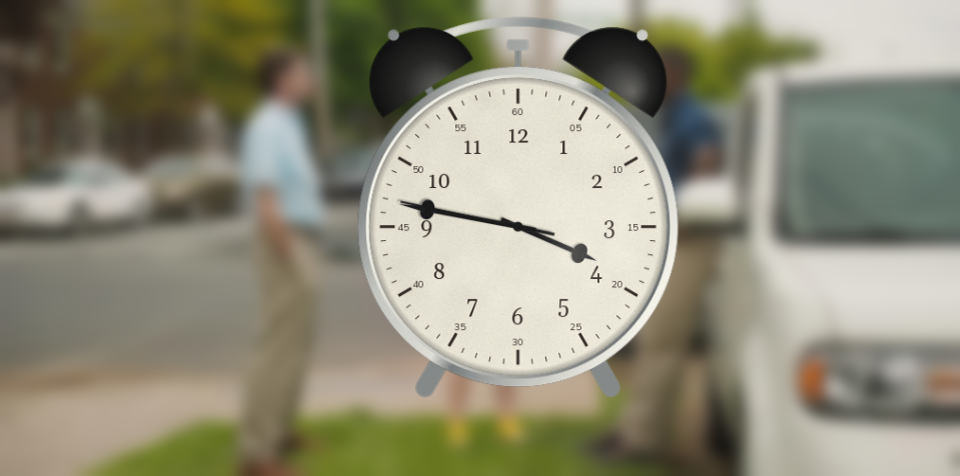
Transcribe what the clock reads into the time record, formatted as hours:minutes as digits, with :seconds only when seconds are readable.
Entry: 3:46:47
